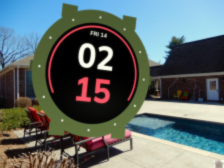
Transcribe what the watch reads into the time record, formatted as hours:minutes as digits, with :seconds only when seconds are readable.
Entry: 2:15
